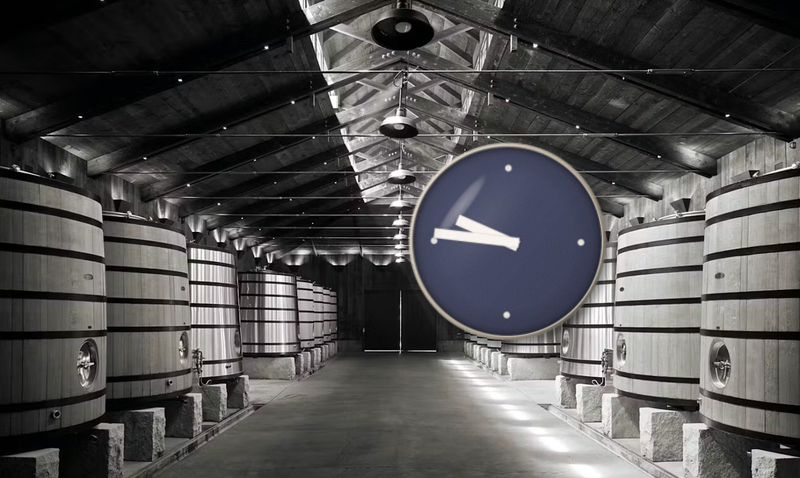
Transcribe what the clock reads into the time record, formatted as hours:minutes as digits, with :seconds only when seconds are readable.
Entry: 9:46
